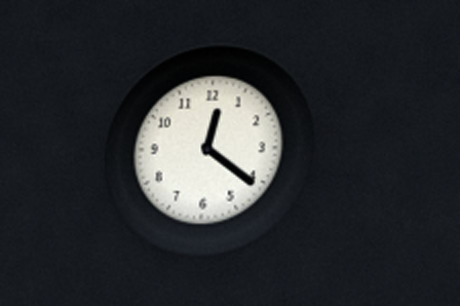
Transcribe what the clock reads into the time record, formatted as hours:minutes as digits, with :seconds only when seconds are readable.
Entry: 12:21
